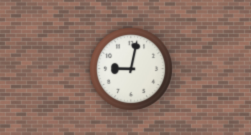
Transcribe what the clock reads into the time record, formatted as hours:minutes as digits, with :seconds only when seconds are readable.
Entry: 9:02
